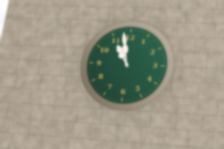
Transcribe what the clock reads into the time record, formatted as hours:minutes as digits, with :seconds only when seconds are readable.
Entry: 10:58
